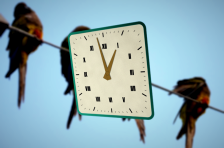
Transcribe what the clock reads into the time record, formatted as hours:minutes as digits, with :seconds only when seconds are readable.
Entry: 12:58
